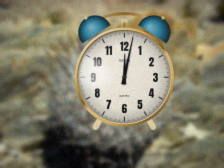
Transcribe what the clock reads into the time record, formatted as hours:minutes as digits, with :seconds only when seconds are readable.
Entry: 12:02
